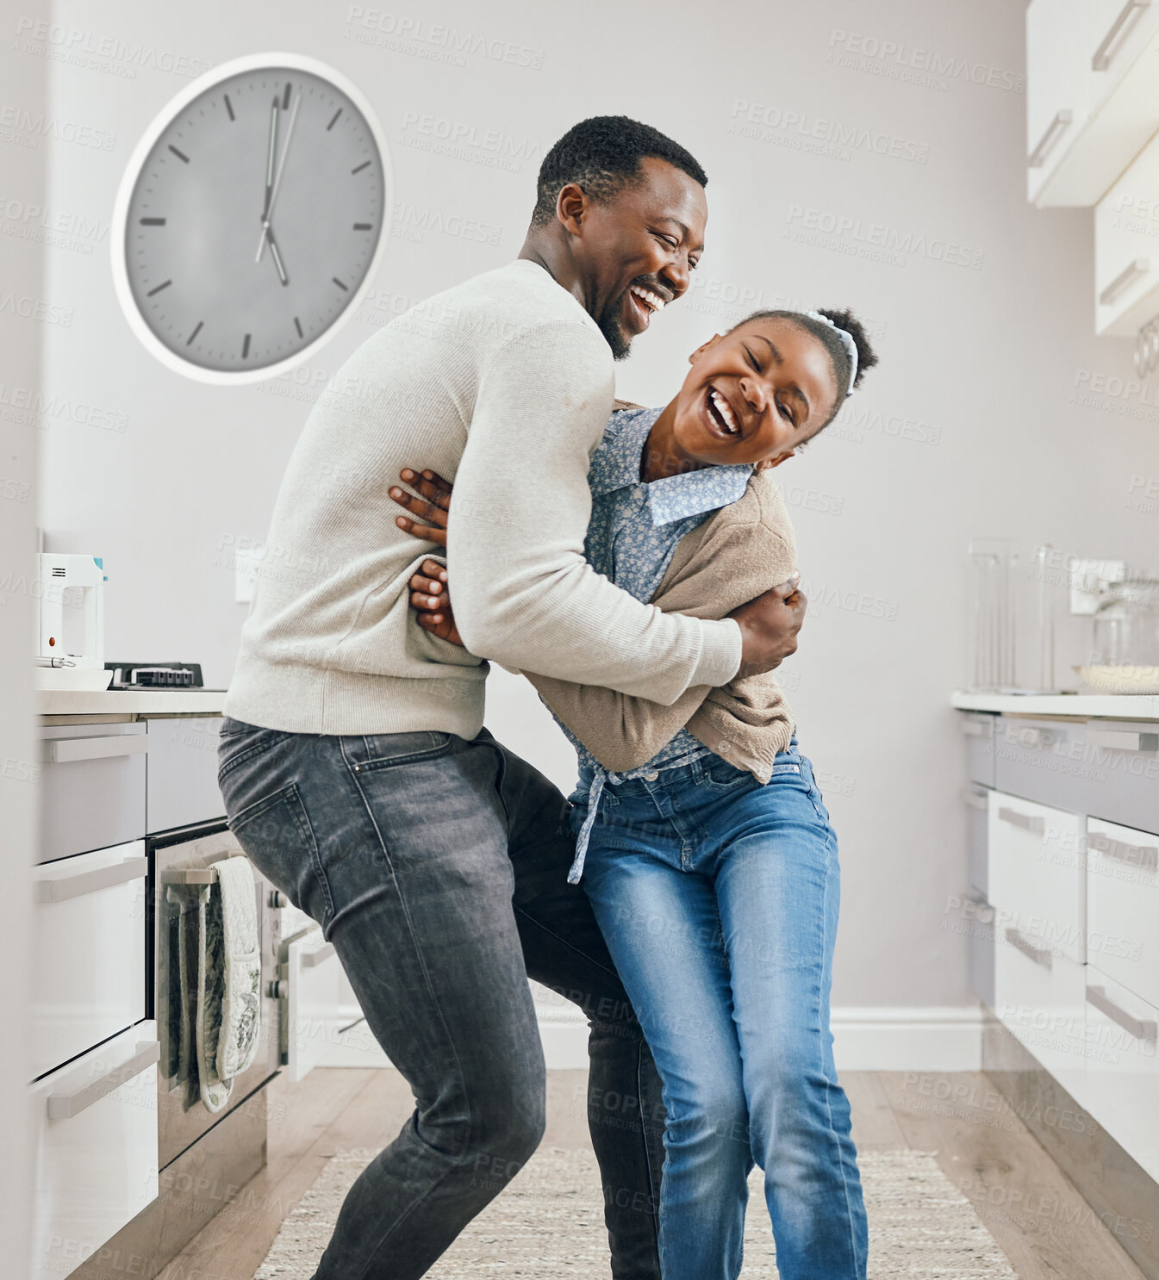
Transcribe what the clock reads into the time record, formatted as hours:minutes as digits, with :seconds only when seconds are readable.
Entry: 4:59:01
